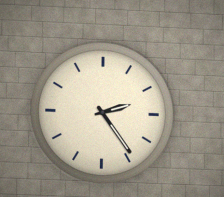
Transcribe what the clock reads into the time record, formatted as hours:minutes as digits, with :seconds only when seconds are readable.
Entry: 2:24
